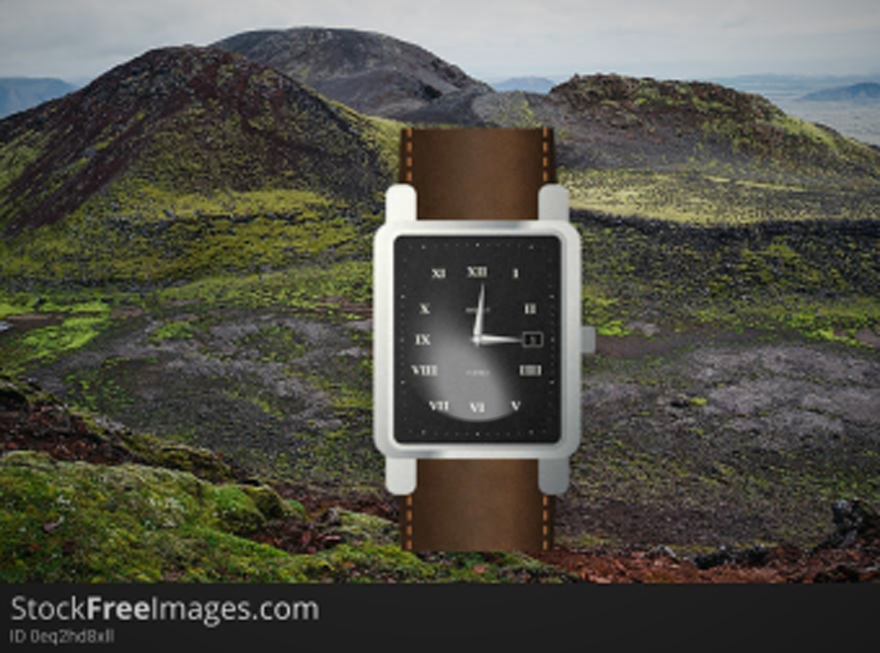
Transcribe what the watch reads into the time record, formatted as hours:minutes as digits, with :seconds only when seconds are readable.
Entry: 3:01
